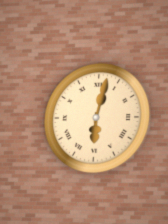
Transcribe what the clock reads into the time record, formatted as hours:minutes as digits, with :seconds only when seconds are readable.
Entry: 6:02
